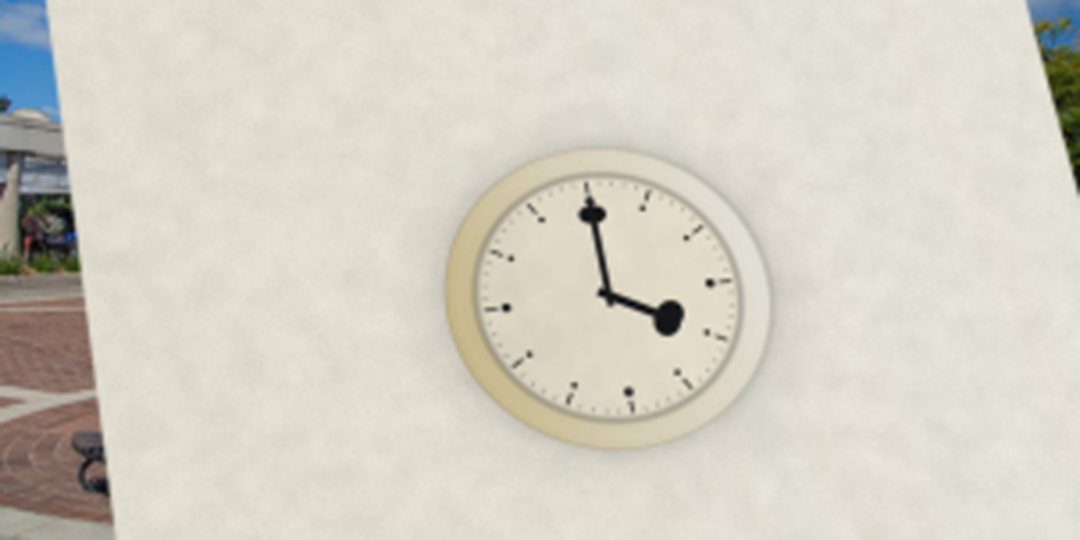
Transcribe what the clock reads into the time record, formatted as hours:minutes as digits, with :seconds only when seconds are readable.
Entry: 4:00
